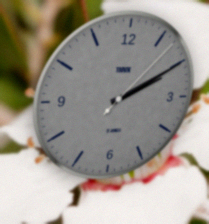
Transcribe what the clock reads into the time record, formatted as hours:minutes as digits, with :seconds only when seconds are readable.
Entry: 2:10:07
